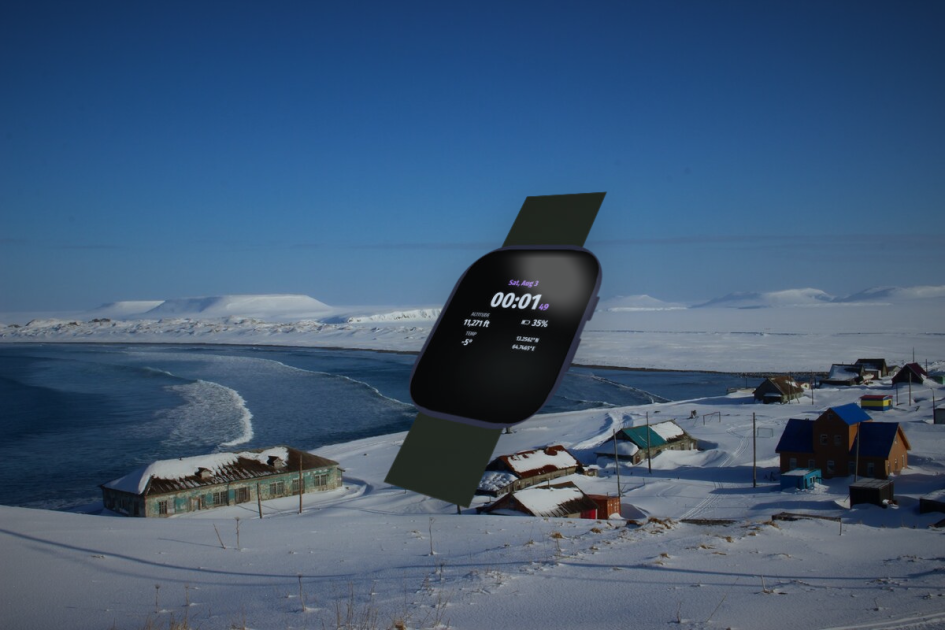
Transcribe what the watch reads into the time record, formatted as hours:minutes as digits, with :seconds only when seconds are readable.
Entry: 0:01:49
